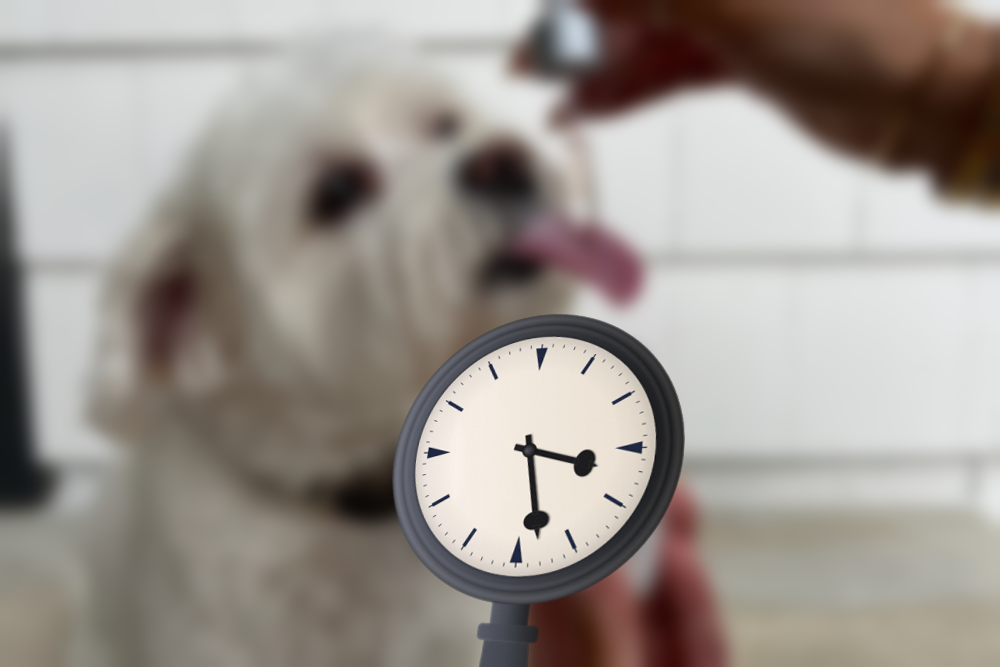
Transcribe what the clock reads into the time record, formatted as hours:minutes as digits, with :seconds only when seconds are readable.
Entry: 3:28
